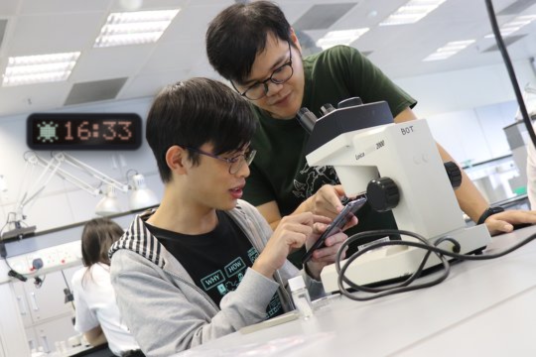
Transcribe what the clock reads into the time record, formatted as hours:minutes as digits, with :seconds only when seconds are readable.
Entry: 16:33
